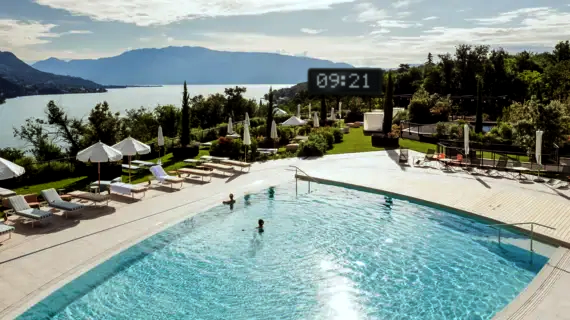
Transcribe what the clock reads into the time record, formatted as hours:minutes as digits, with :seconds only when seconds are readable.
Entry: 9:21
